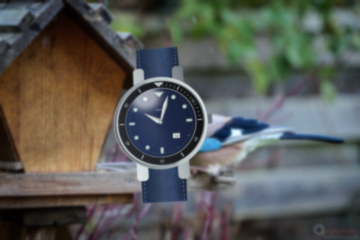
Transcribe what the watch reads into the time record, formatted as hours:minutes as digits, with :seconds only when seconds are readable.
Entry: 10:03
